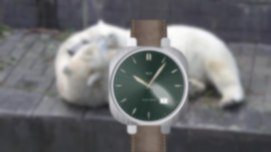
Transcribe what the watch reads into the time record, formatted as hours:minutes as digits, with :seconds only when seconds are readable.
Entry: 10:06
